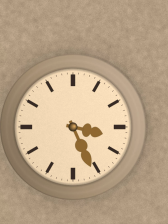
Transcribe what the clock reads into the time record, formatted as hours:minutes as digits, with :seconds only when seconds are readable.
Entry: 3:26
